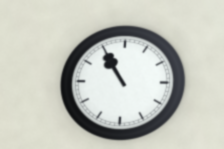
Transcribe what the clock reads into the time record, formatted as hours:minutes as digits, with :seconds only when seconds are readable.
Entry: 10:55
